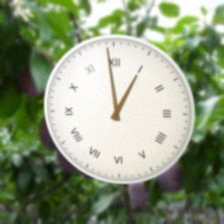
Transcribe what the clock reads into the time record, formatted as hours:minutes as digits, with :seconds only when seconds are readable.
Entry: 12:59
